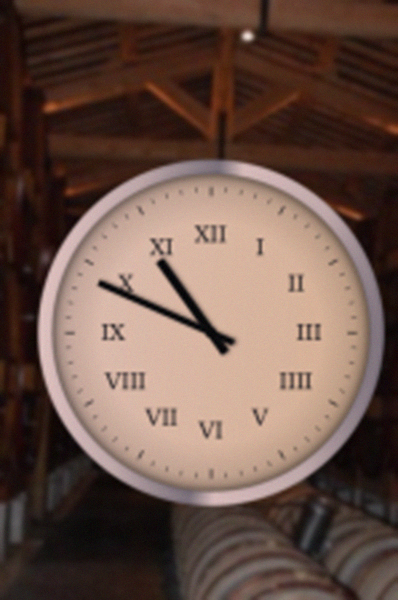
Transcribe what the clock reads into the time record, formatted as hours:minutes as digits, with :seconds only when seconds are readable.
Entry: 10:49
